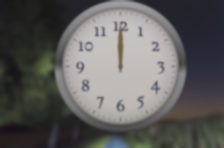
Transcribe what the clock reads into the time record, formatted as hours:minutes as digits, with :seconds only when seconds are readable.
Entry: 12:00
